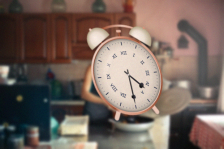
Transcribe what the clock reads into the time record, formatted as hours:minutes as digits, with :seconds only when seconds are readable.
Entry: 4:30
